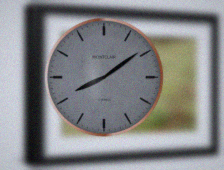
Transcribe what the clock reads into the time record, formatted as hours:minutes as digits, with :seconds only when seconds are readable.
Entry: 8:09
